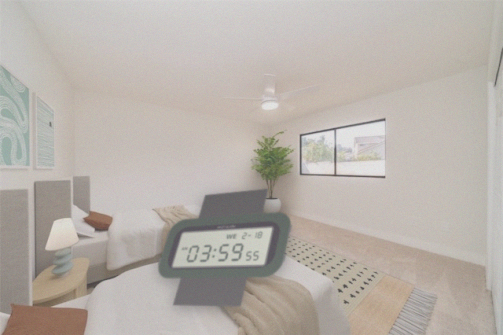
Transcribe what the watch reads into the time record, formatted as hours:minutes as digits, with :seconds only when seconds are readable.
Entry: 3:59
